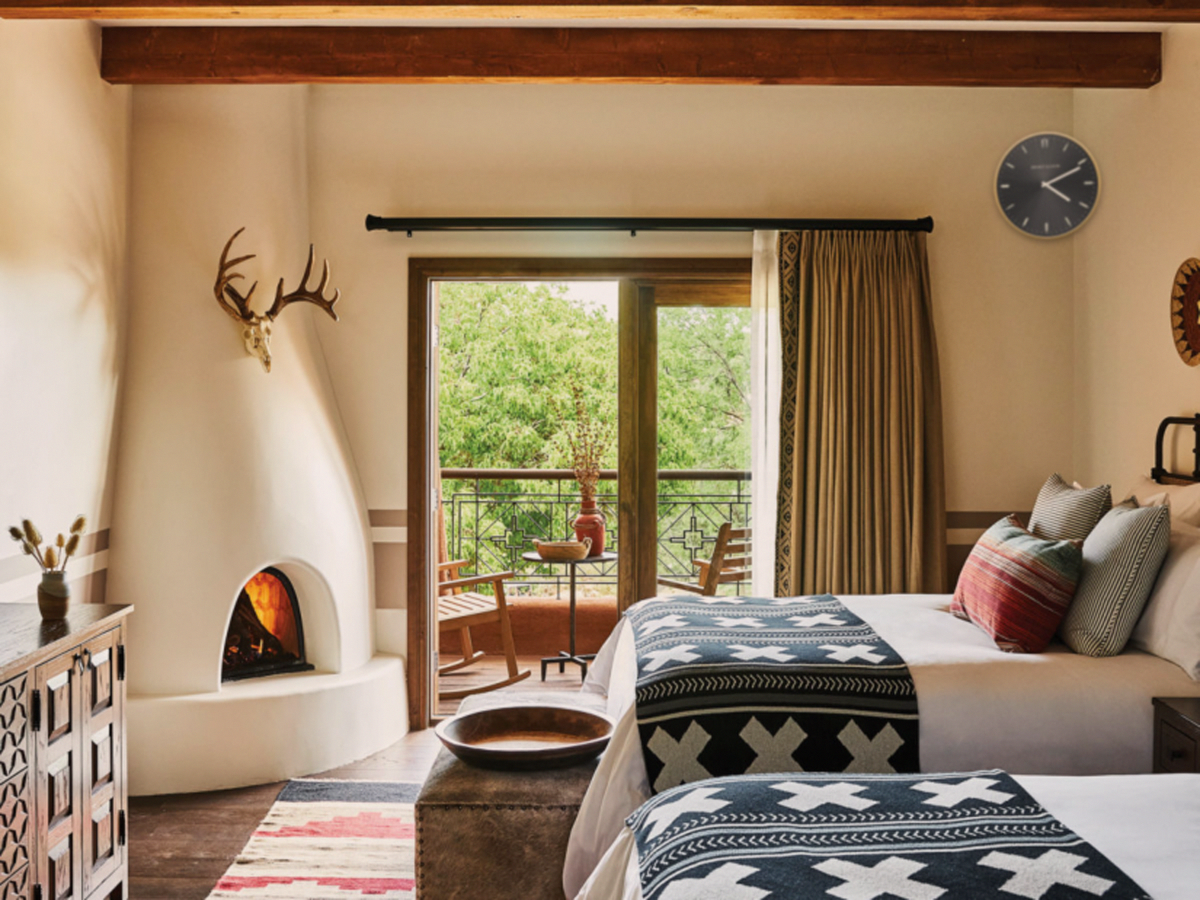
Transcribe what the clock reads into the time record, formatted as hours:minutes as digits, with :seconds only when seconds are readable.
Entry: 4:11
